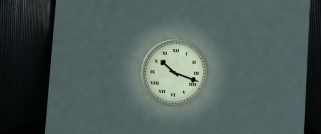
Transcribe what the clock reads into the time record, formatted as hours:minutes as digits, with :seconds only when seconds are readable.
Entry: 10:18
